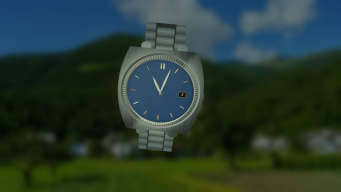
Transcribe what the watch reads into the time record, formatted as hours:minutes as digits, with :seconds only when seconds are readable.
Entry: 11:03
